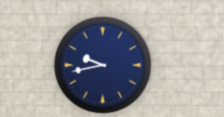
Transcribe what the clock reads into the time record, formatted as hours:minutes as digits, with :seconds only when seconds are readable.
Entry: 9:43
